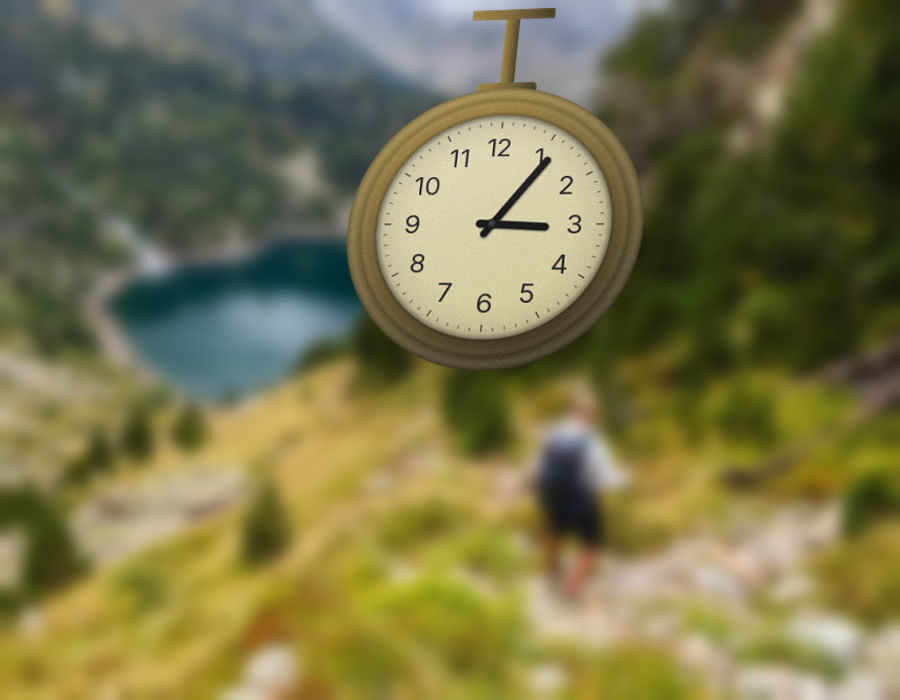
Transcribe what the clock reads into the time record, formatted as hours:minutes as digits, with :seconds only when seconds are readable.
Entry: 3:06
